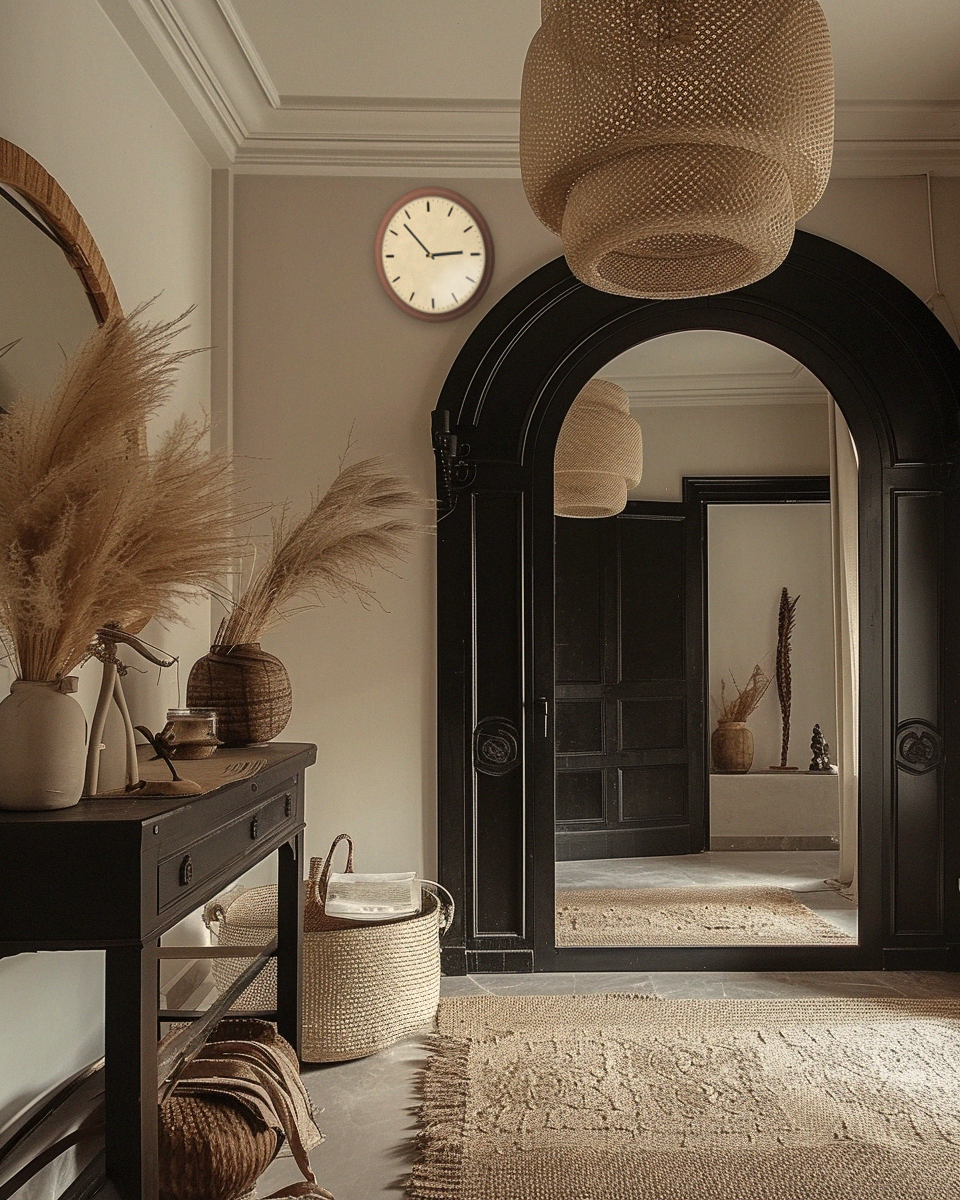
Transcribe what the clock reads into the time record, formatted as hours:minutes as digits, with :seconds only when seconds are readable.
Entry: 2:53
